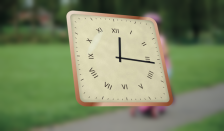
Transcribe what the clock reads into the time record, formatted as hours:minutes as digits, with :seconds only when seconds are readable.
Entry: 12:16
